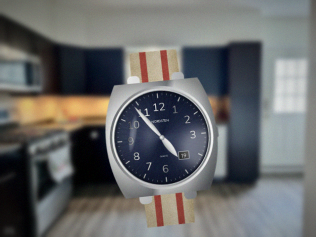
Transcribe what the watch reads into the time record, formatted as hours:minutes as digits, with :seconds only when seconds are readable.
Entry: 4:54
